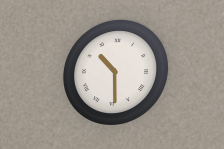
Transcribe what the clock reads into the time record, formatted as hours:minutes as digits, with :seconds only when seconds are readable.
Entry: 10:29
